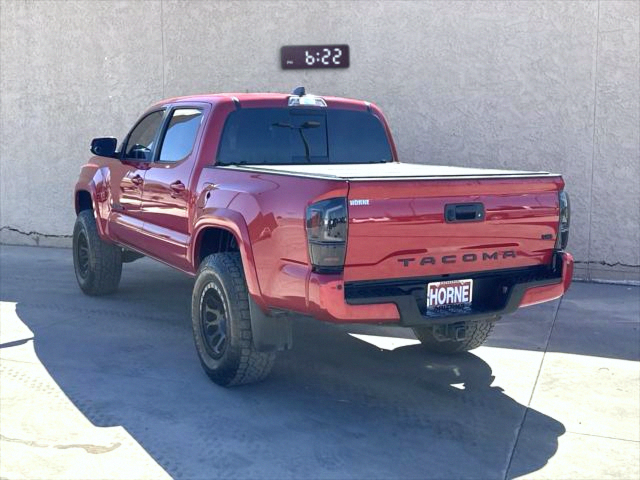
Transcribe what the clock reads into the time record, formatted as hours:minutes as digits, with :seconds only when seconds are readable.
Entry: 6:22
